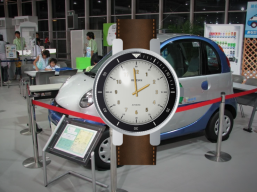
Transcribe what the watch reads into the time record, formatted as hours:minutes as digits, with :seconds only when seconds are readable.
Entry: 1:59
